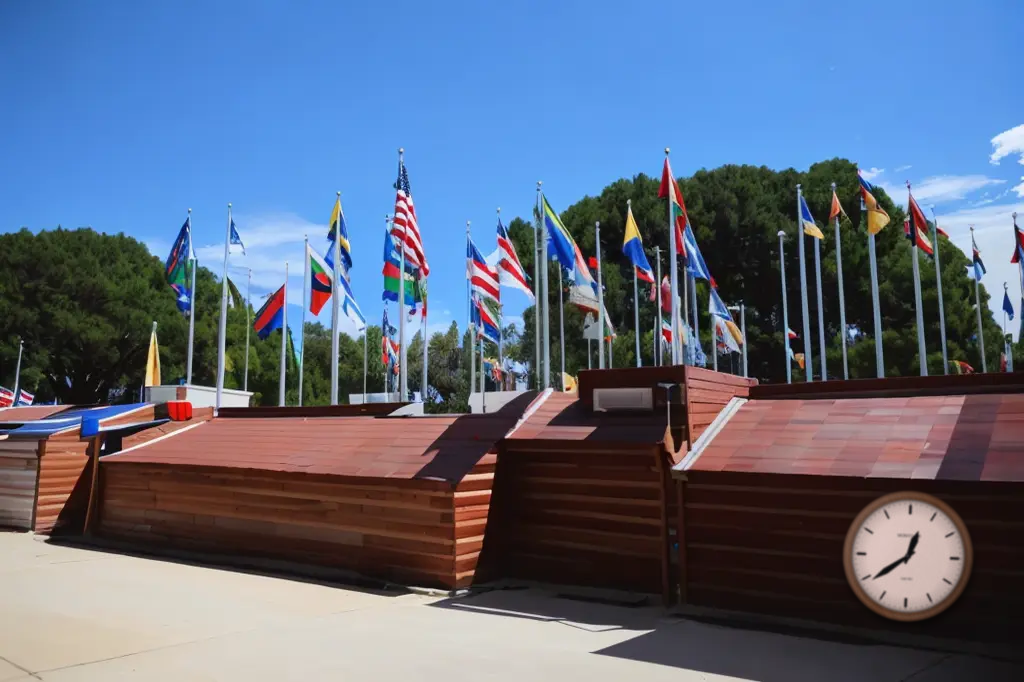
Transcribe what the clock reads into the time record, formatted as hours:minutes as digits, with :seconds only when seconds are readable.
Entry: 12:39
